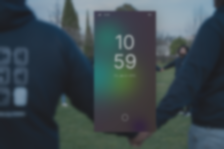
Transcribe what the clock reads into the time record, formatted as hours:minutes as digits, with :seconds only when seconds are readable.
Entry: 10:59
